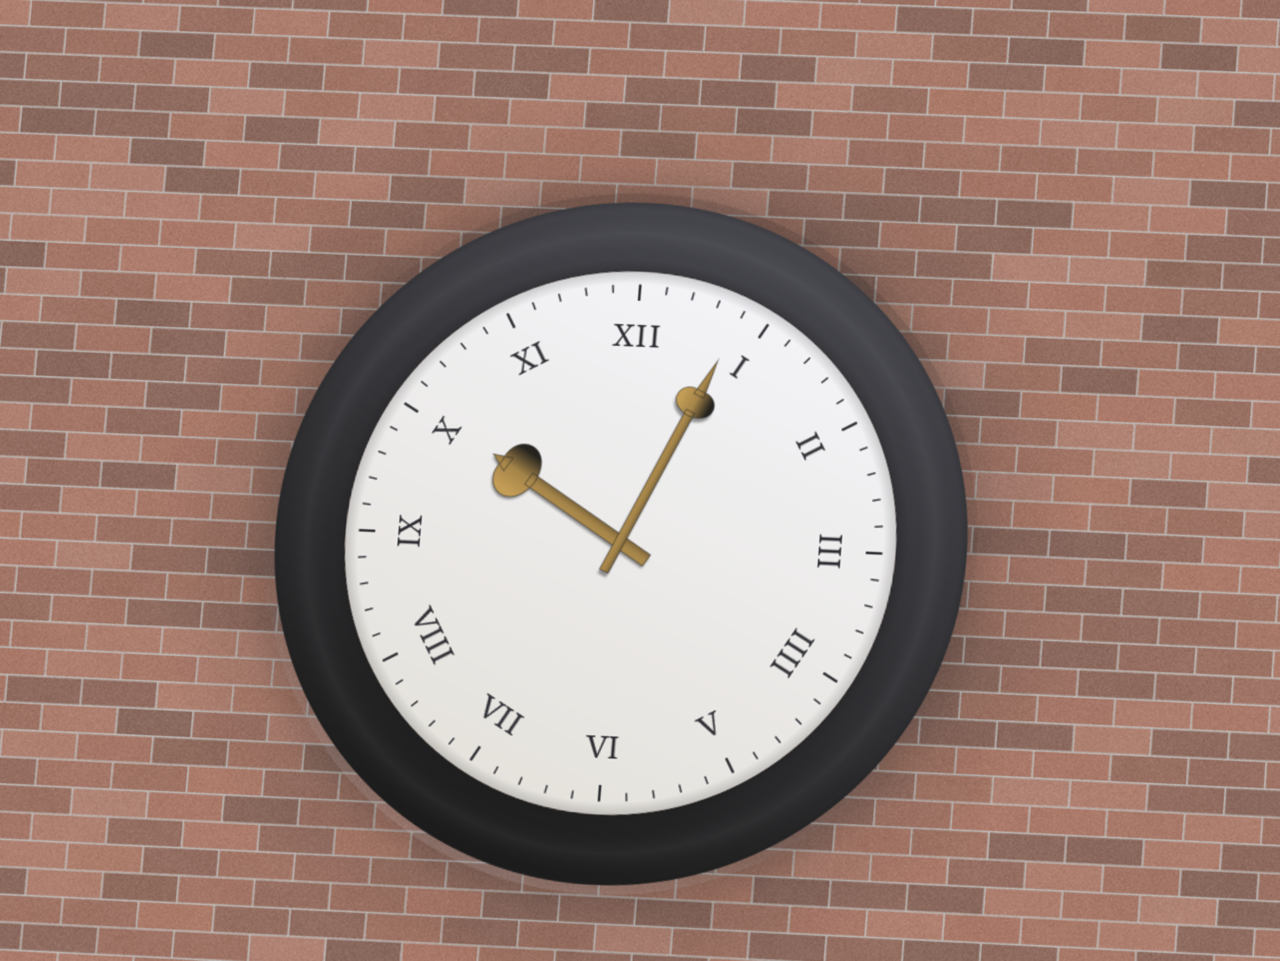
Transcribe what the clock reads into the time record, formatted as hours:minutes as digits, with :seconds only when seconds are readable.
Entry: 10:04
